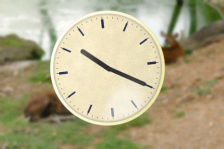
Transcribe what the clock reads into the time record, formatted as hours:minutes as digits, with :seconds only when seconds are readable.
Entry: 10:20
